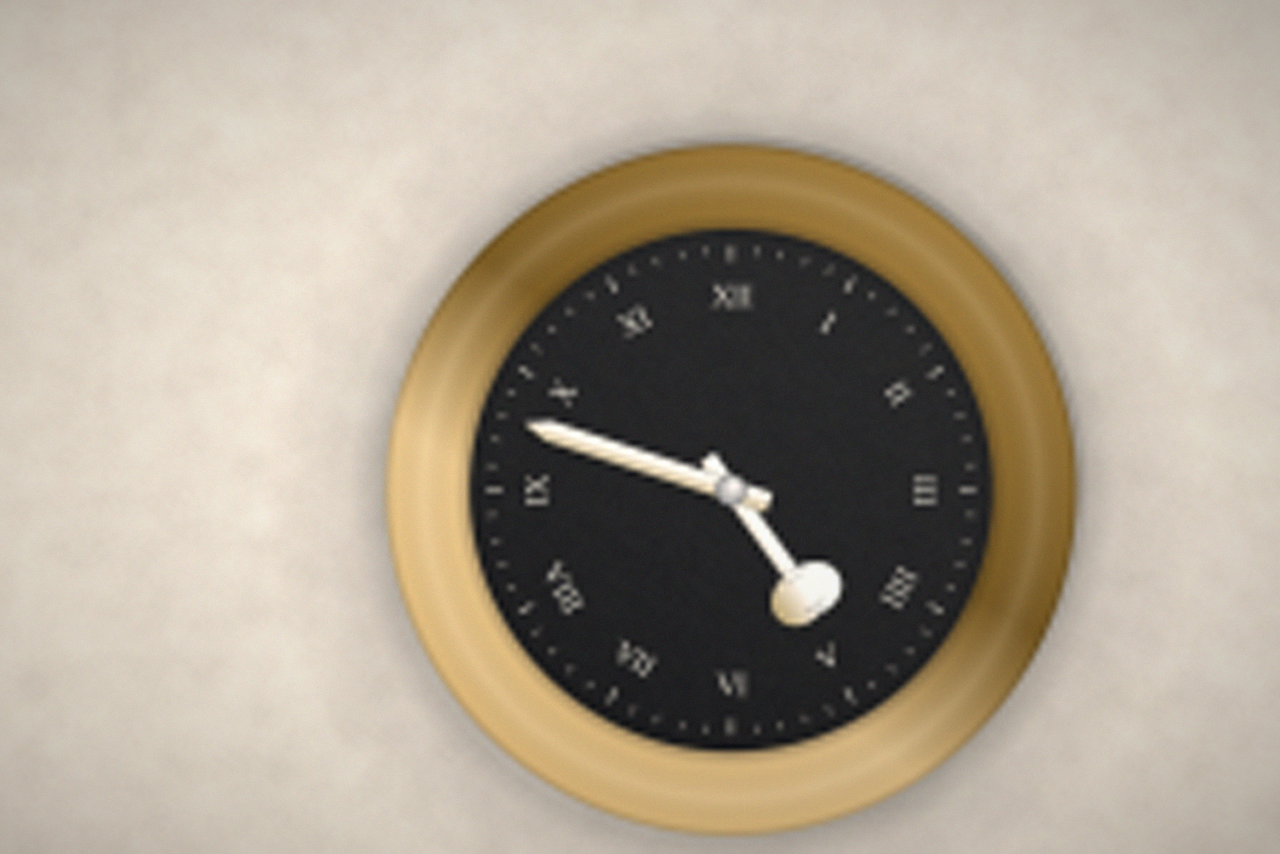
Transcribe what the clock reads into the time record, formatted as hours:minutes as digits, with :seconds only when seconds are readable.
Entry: 4:48
